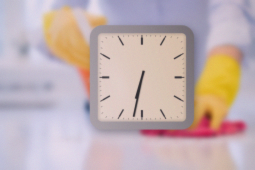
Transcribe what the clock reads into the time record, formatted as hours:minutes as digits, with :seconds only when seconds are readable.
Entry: 6:32
